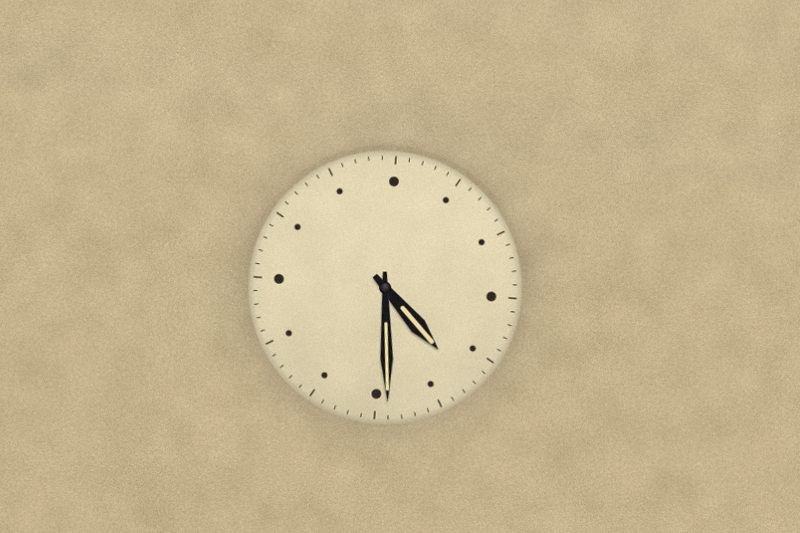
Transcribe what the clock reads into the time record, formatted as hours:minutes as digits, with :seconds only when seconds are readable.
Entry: 4:29
